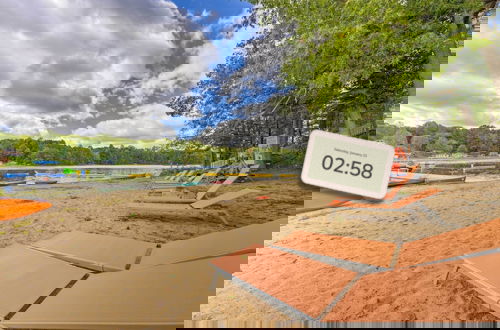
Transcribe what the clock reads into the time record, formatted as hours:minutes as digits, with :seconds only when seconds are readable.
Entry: 2:58
